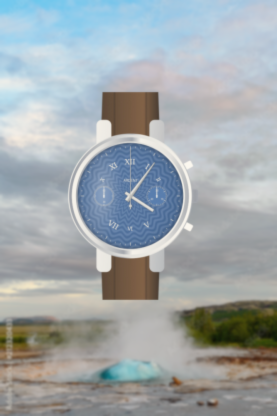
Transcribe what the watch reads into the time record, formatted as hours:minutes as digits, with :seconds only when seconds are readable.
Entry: 4:06
